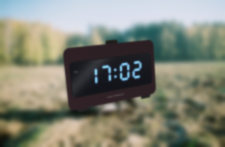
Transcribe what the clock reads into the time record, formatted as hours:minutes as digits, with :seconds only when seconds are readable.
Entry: 17:02
